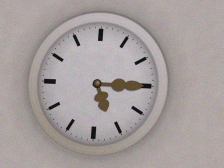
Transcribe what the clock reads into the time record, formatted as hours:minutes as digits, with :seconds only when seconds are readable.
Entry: 5:15
